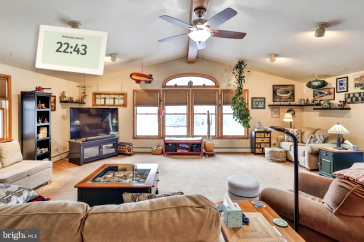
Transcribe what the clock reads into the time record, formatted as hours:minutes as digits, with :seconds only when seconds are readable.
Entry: 22:43
